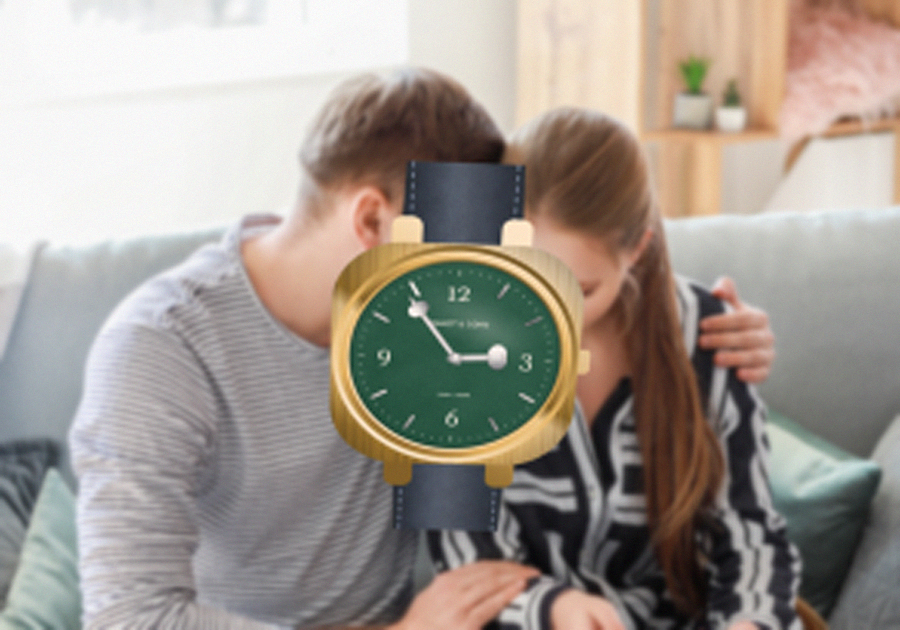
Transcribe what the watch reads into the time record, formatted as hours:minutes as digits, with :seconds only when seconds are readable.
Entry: 2:54
